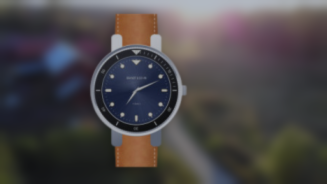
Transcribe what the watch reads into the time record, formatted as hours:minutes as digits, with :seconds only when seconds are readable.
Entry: 7:11
